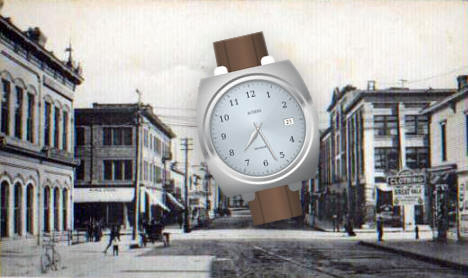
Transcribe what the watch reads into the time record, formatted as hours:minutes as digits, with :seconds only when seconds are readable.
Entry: 7:27
